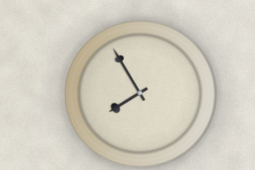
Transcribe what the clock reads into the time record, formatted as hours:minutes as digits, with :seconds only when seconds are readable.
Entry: 7:55
